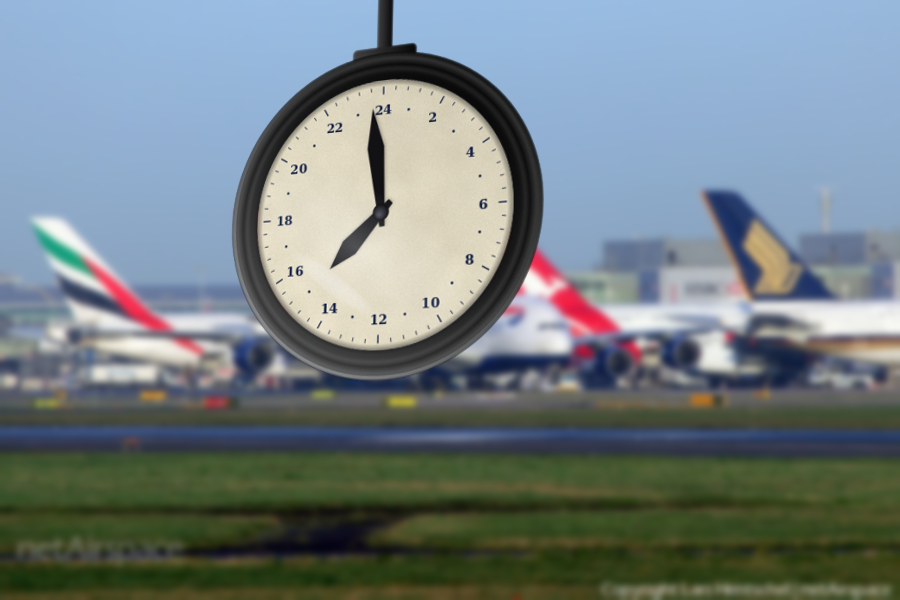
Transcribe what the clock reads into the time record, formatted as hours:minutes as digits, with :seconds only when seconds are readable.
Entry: 14:59
